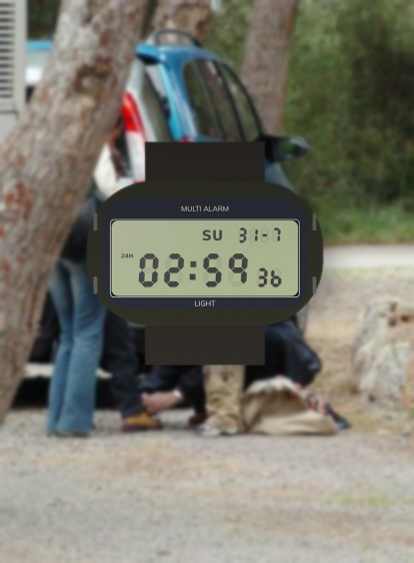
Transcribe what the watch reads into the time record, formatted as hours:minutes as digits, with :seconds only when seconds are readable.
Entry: 2:59:36
